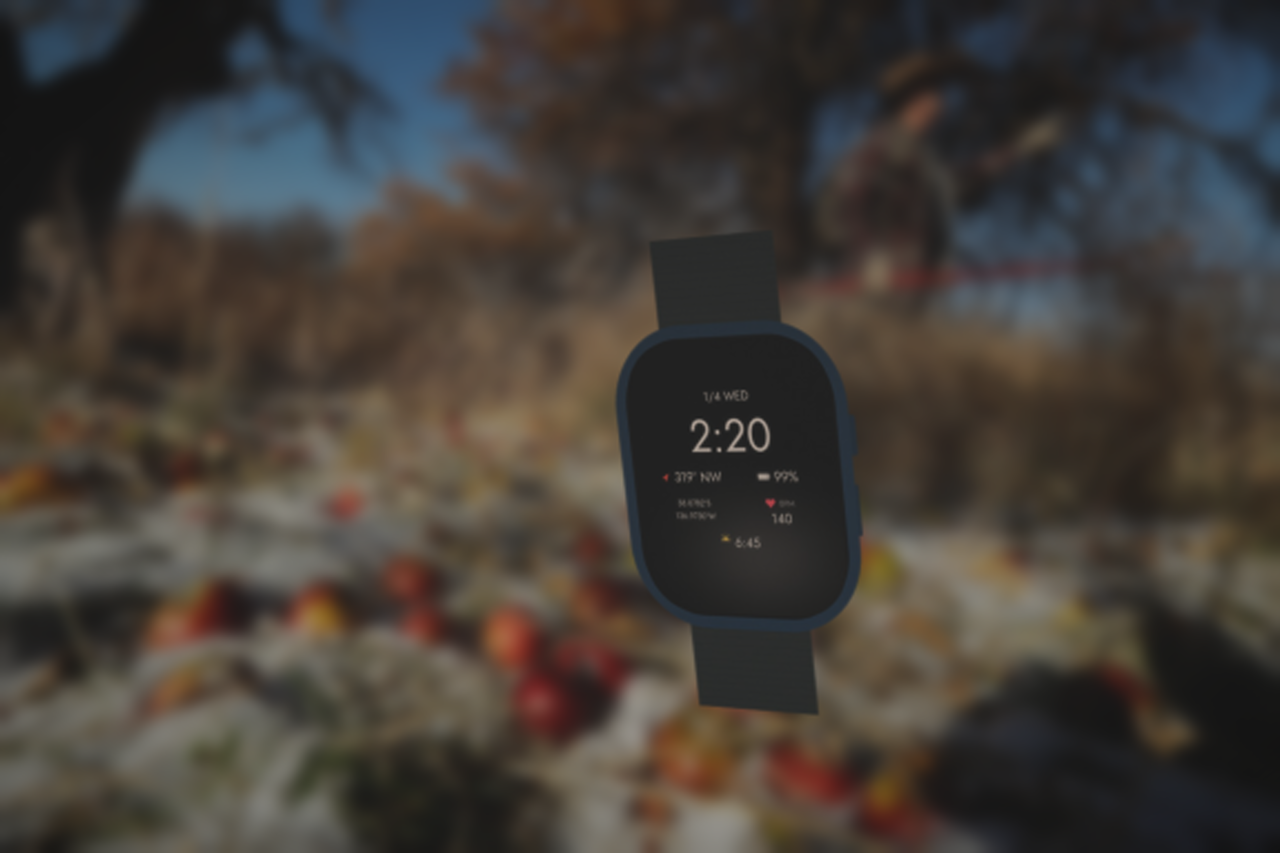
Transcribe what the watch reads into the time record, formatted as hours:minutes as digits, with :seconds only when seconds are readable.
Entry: 2:20
